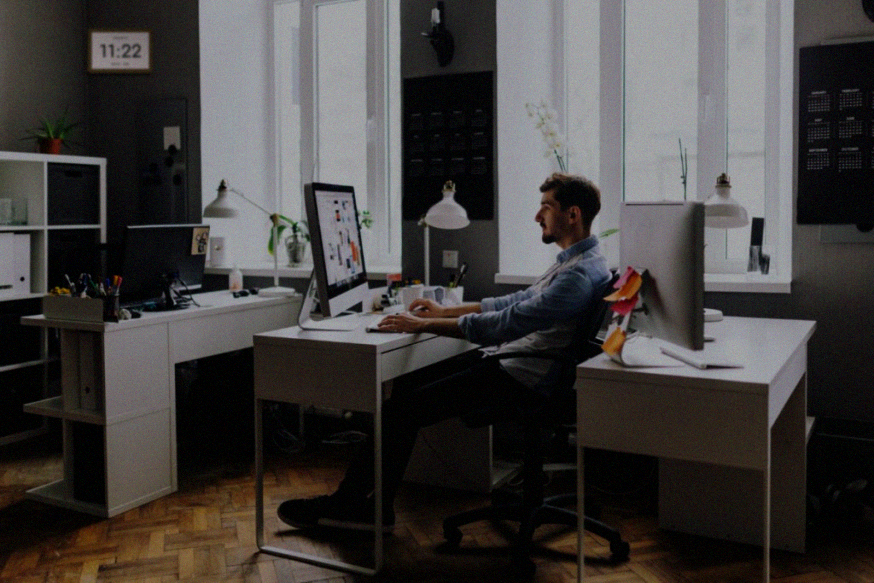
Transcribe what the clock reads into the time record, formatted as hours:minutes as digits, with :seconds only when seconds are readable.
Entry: 11:22
